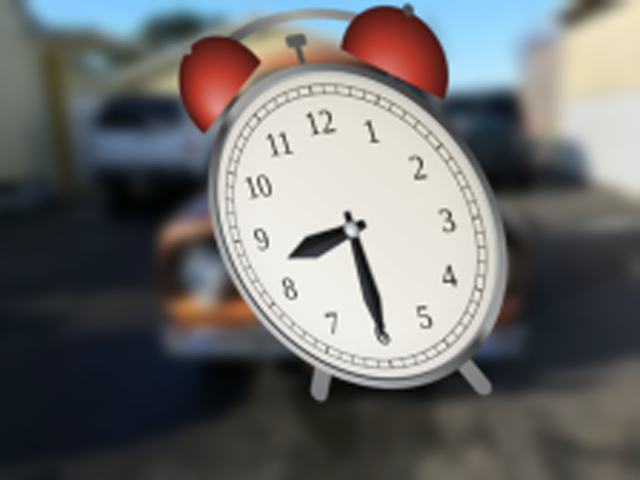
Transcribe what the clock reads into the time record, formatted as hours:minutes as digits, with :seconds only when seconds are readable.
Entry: 8:30
